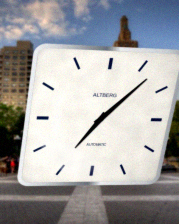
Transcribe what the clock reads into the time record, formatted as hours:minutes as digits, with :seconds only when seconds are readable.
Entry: 7:07
